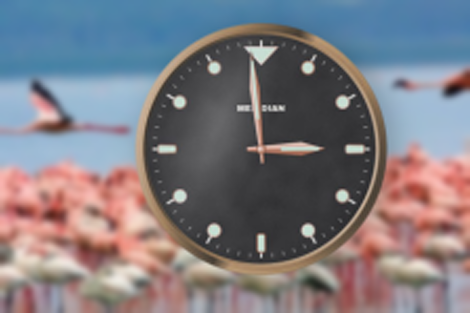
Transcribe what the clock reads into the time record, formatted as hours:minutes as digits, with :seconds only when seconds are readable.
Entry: 2:59
